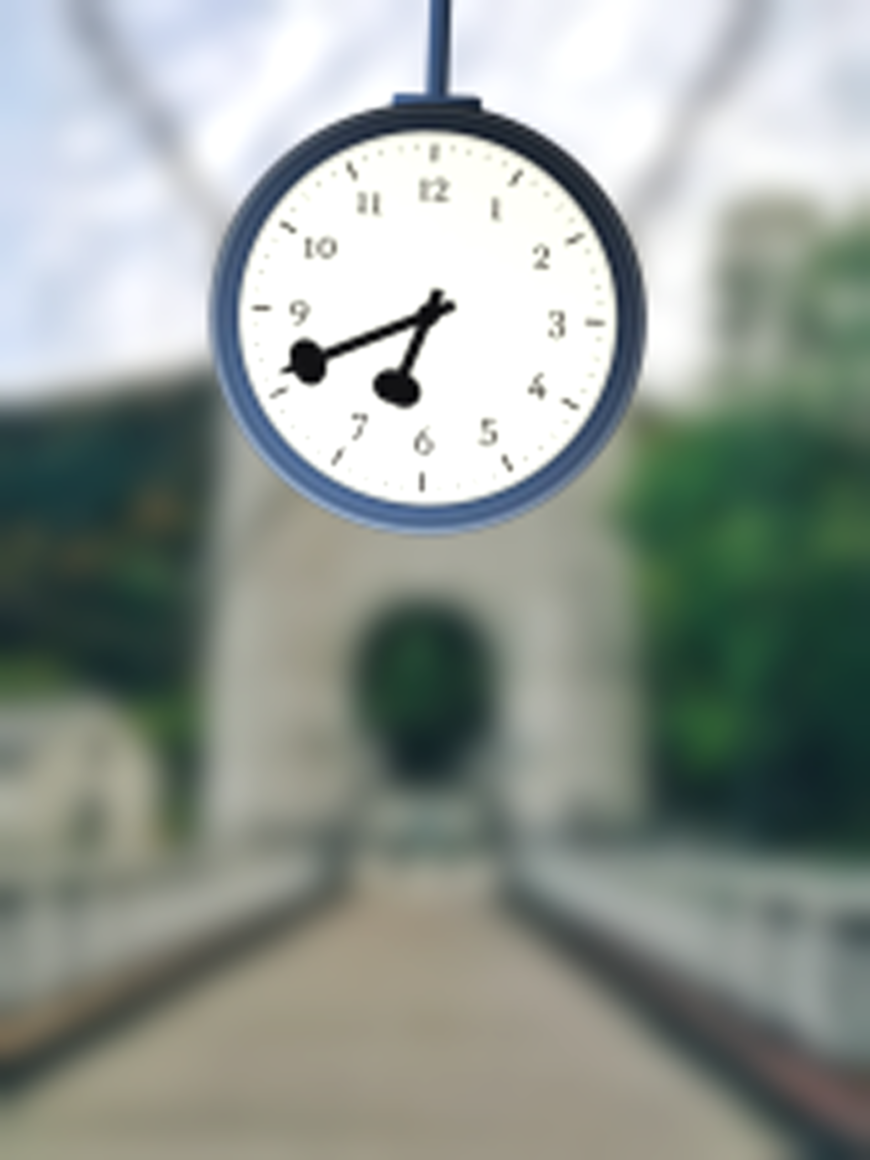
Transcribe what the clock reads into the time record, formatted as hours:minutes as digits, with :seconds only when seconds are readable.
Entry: 6:41
